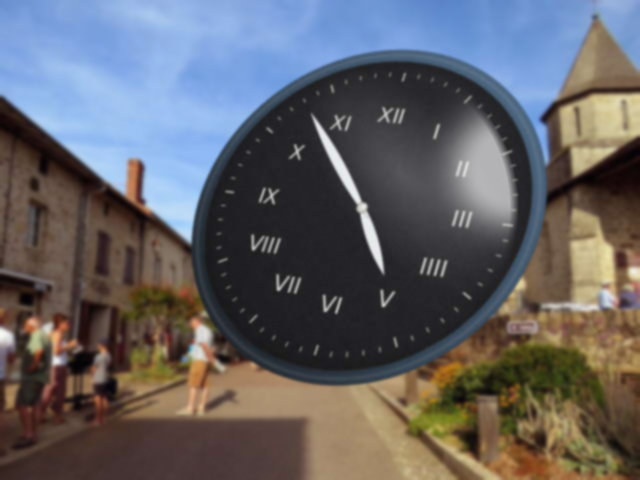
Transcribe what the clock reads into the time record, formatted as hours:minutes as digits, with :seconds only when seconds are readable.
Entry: 4:53
